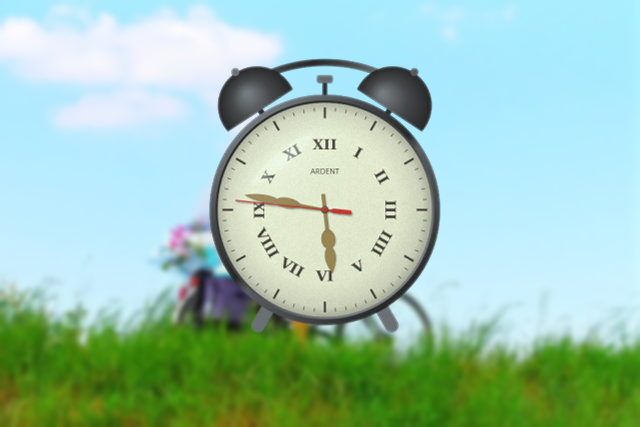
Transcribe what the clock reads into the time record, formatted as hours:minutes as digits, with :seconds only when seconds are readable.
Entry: 5:46:46
